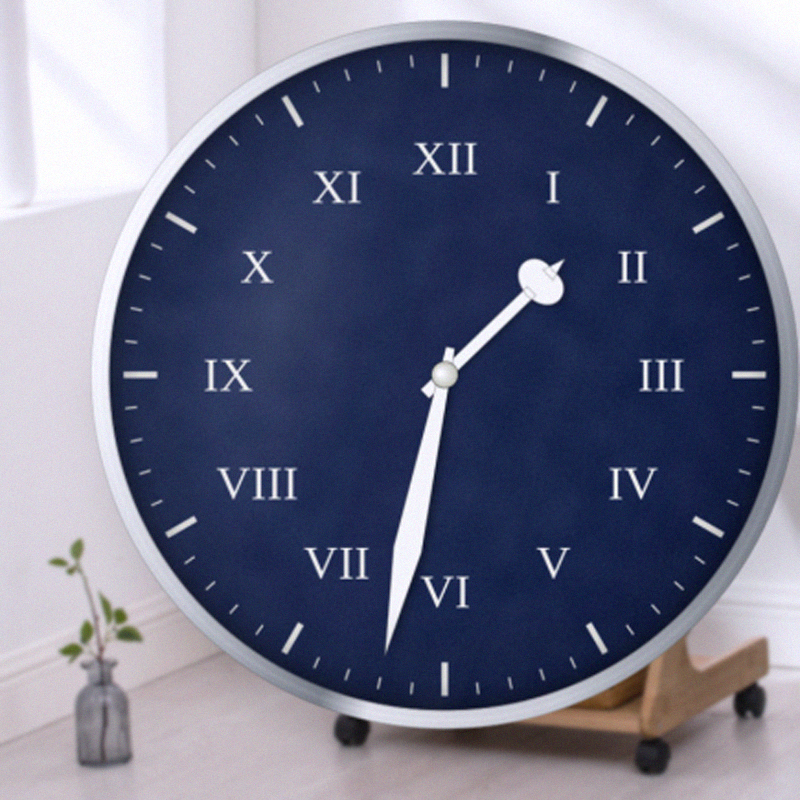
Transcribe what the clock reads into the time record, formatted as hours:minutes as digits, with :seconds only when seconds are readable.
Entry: 1:32
